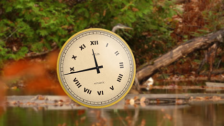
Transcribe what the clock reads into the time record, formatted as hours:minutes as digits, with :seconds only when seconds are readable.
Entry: 11:44
